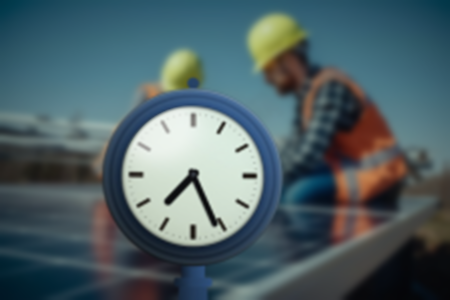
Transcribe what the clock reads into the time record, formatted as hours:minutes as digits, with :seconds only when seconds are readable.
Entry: 7:26
